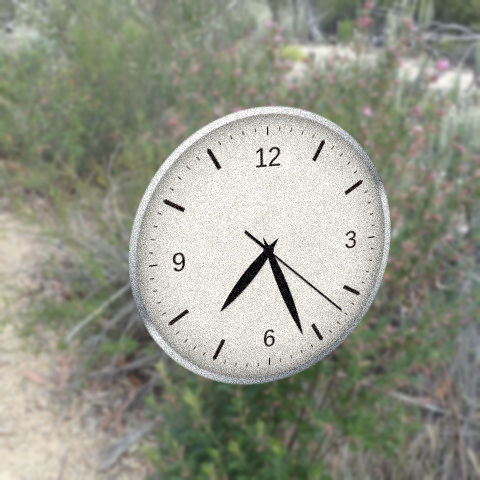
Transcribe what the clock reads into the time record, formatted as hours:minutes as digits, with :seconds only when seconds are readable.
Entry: 7:26:22
